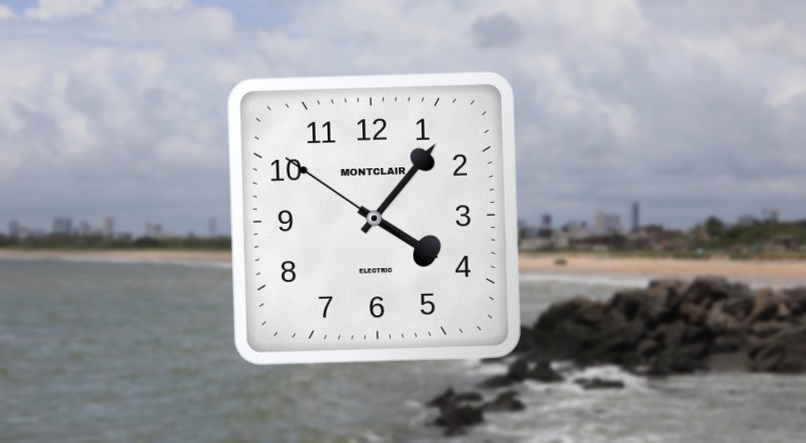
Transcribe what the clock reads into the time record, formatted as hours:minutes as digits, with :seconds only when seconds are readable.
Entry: 4:06:51
